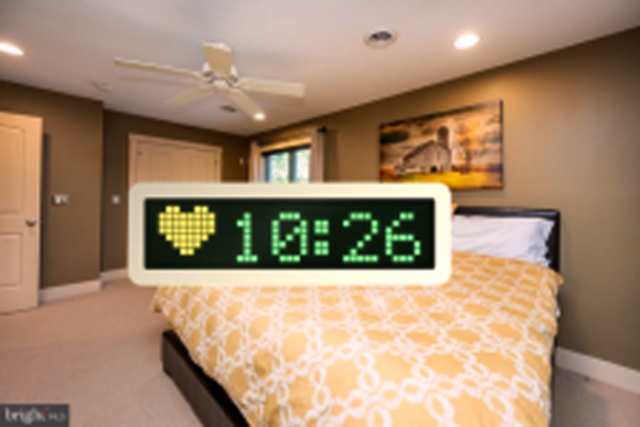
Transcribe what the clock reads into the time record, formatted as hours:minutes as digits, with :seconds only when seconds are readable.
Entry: 10:26
